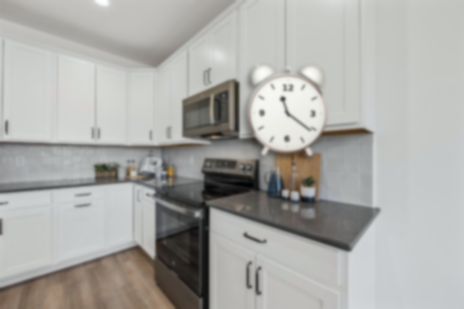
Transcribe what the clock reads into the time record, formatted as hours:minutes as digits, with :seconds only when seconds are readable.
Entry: 11:21
